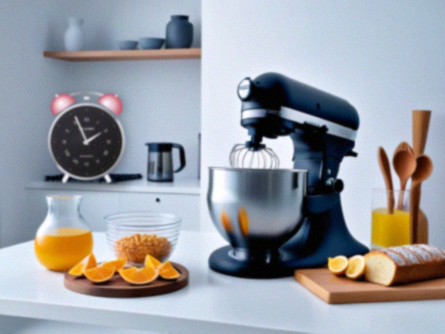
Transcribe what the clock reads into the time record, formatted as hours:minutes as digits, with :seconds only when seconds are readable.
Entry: 1:56
